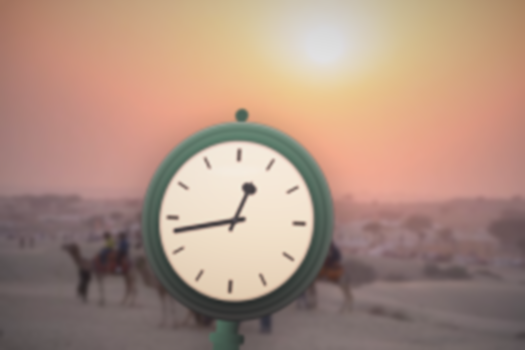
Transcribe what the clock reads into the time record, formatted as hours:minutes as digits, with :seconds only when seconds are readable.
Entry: 12:43
